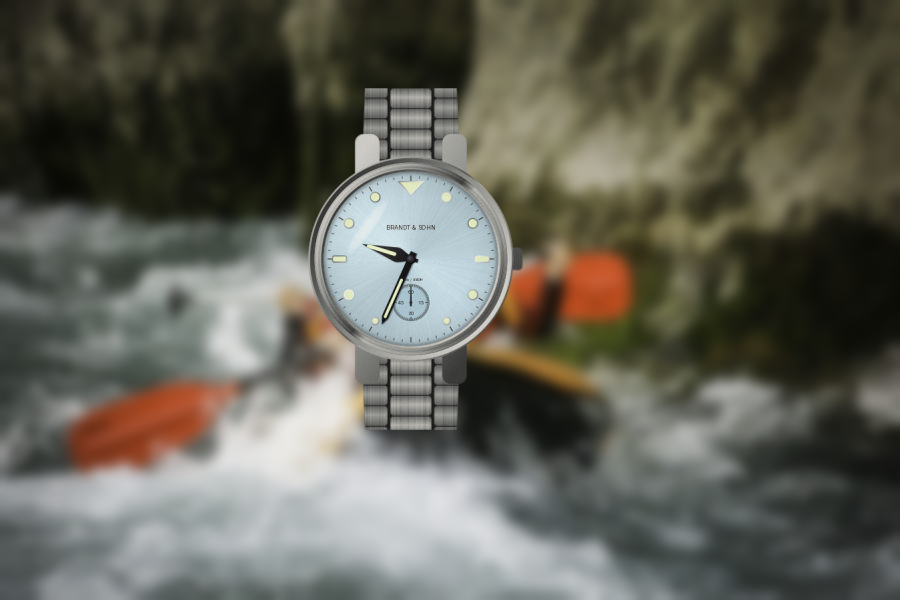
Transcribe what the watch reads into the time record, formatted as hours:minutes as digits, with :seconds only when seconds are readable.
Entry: 9:34
